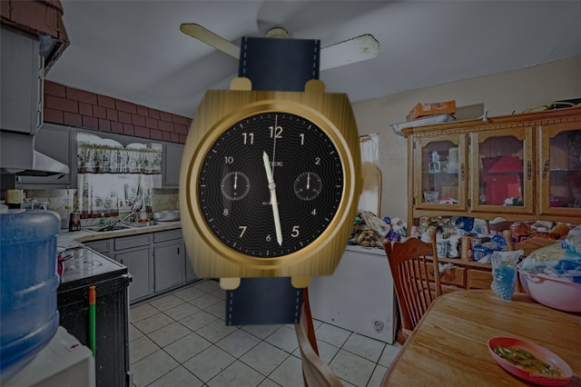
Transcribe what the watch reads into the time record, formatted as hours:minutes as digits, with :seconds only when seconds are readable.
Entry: 11:28
